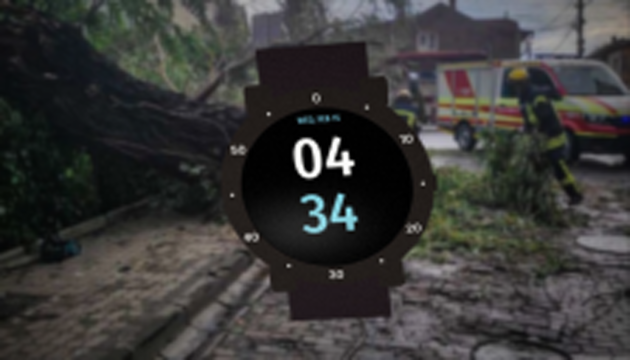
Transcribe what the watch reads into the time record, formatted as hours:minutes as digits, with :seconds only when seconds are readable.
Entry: 4:34
